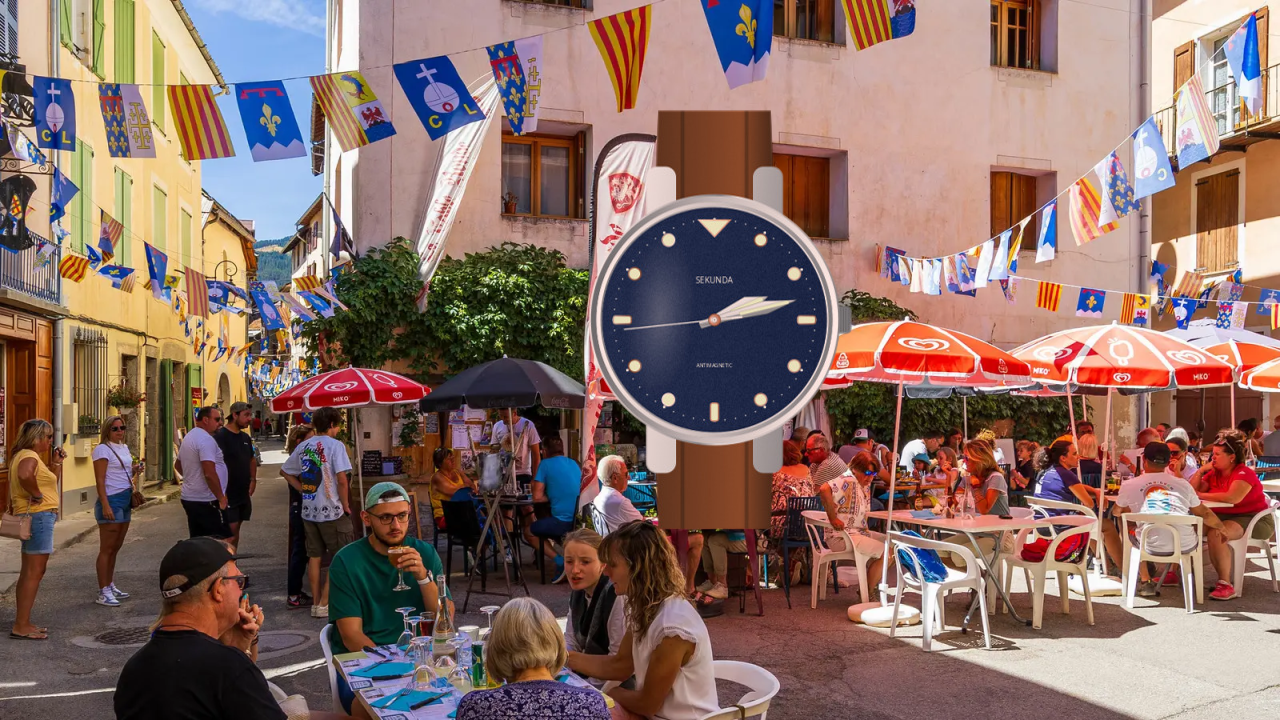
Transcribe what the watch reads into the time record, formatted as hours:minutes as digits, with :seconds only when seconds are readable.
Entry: 2:12:44
